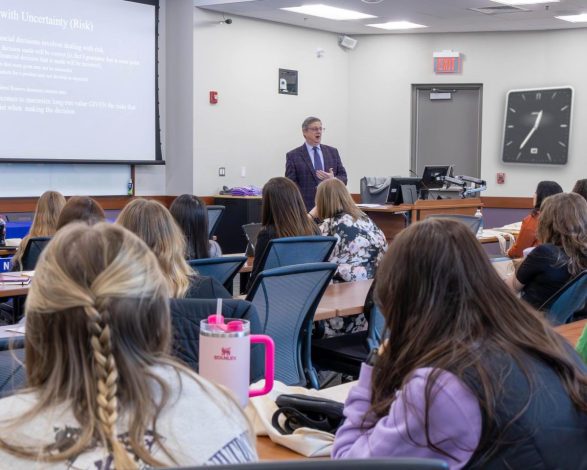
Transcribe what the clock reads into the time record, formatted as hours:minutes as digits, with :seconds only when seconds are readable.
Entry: 12:36
